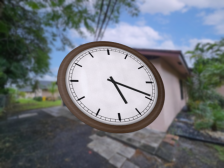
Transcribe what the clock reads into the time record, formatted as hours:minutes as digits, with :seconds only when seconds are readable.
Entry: 5:19
